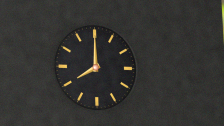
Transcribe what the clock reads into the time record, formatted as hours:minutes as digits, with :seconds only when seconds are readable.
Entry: 8:00
